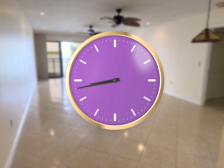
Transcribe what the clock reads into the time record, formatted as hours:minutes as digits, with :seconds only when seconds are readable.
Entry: 8:43
